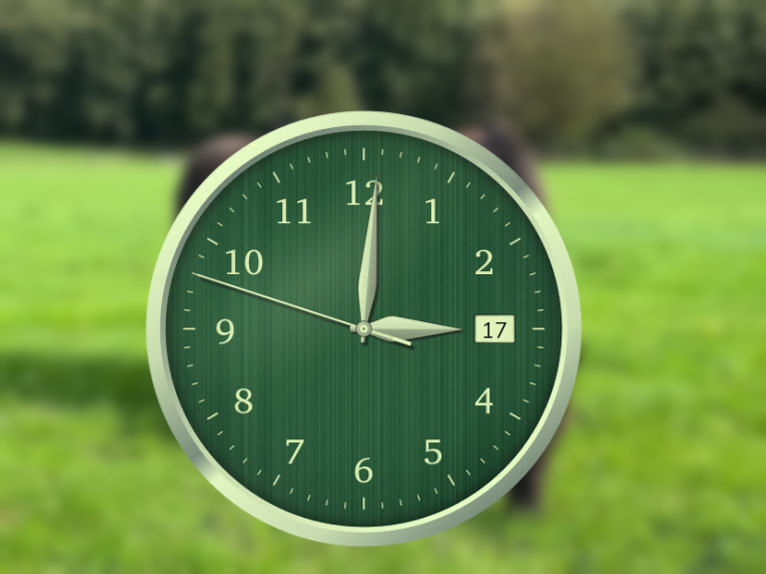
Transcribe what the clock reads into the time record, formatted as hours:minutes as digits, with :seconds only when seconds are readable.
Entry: 3:00:48
